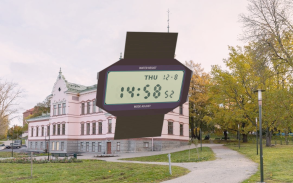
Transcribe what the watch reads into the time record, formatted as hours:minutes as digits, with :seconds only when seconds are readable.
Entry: 14:58:52
